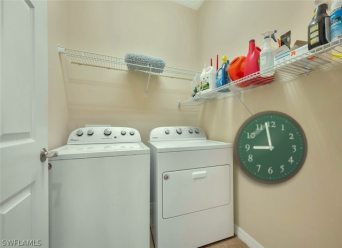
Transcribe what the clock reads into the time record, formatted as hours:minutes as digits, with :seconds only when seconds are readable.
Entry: 8:58
